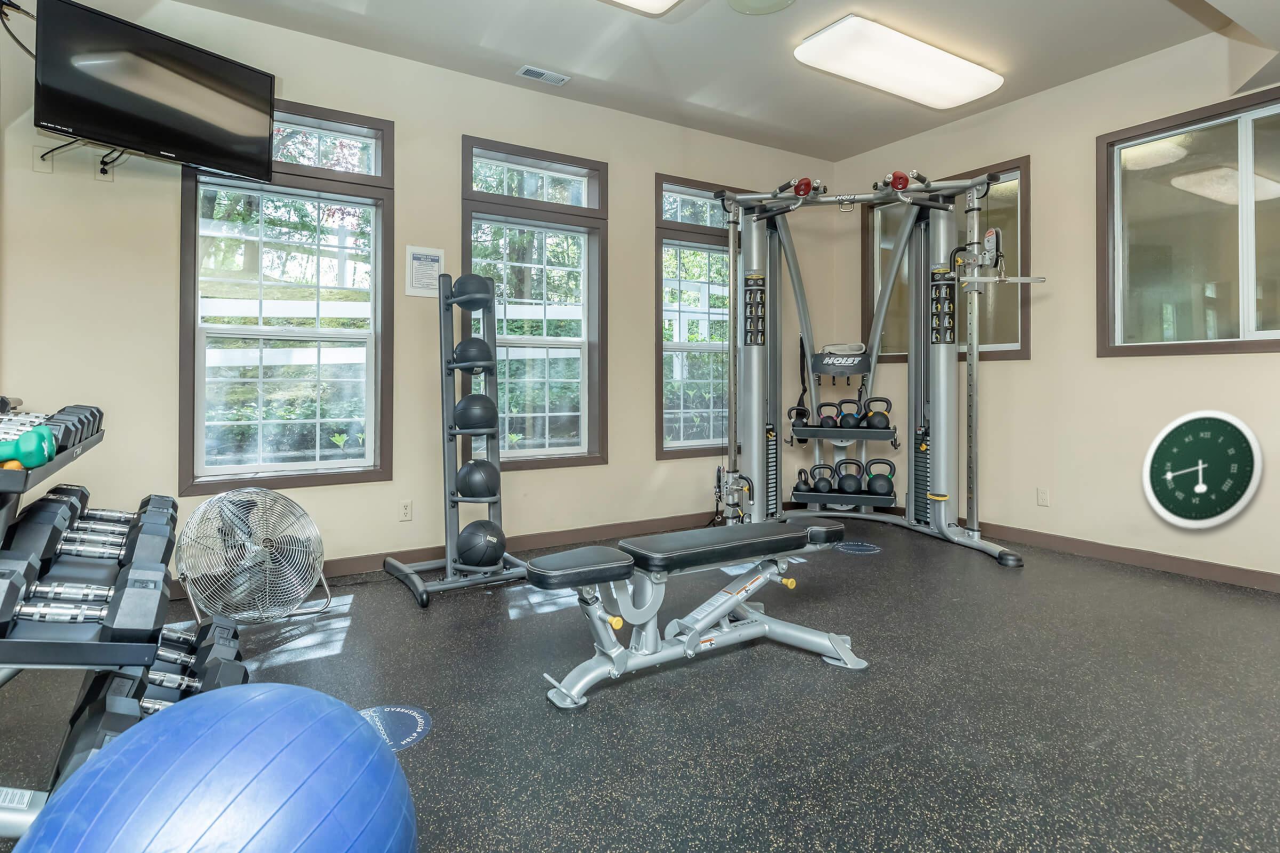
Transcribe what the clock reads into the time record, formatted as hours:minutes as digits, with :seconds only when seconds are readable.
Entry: 5:42
